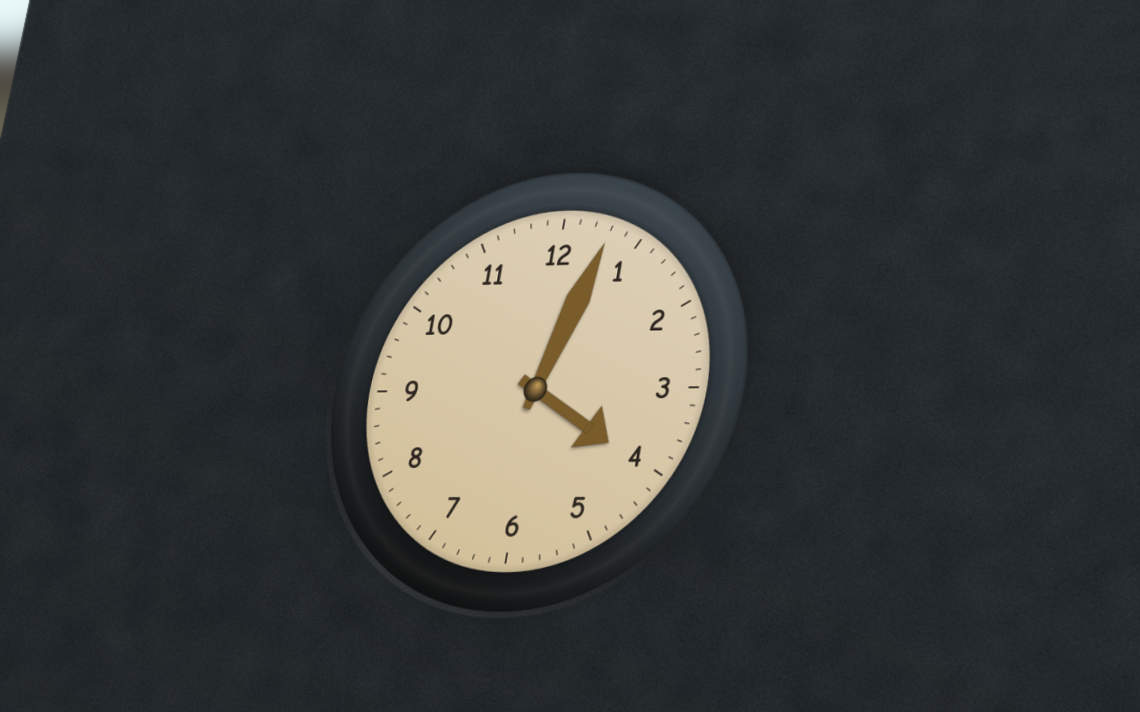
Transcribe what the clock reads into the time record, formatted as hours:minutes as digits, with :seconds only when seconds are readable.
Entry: 4:03
